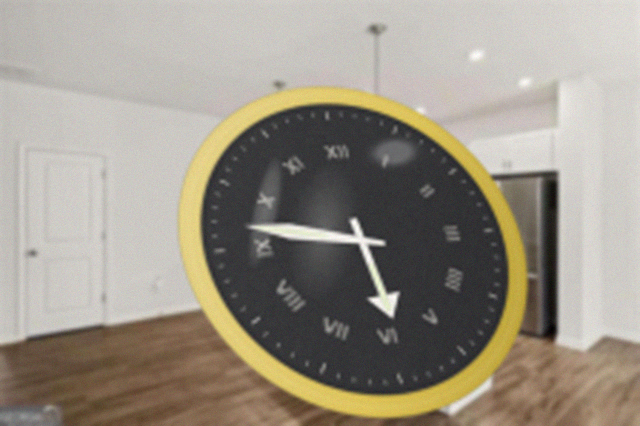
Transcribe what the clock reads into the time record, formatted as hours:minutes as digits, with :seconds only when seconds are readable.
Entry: 5:47
